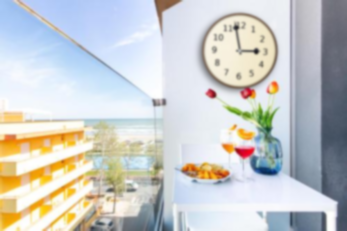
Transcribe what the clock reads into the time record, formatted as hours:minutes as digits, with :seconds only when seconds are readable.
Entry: 2:58
